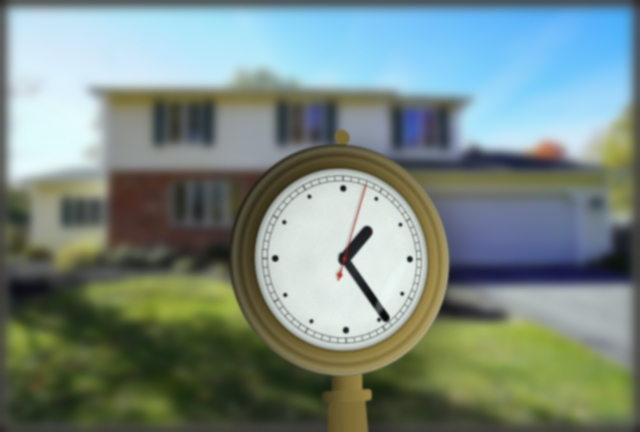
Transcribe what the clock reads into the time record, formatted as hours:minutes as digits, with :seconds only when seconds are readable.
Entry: 1:24:03
